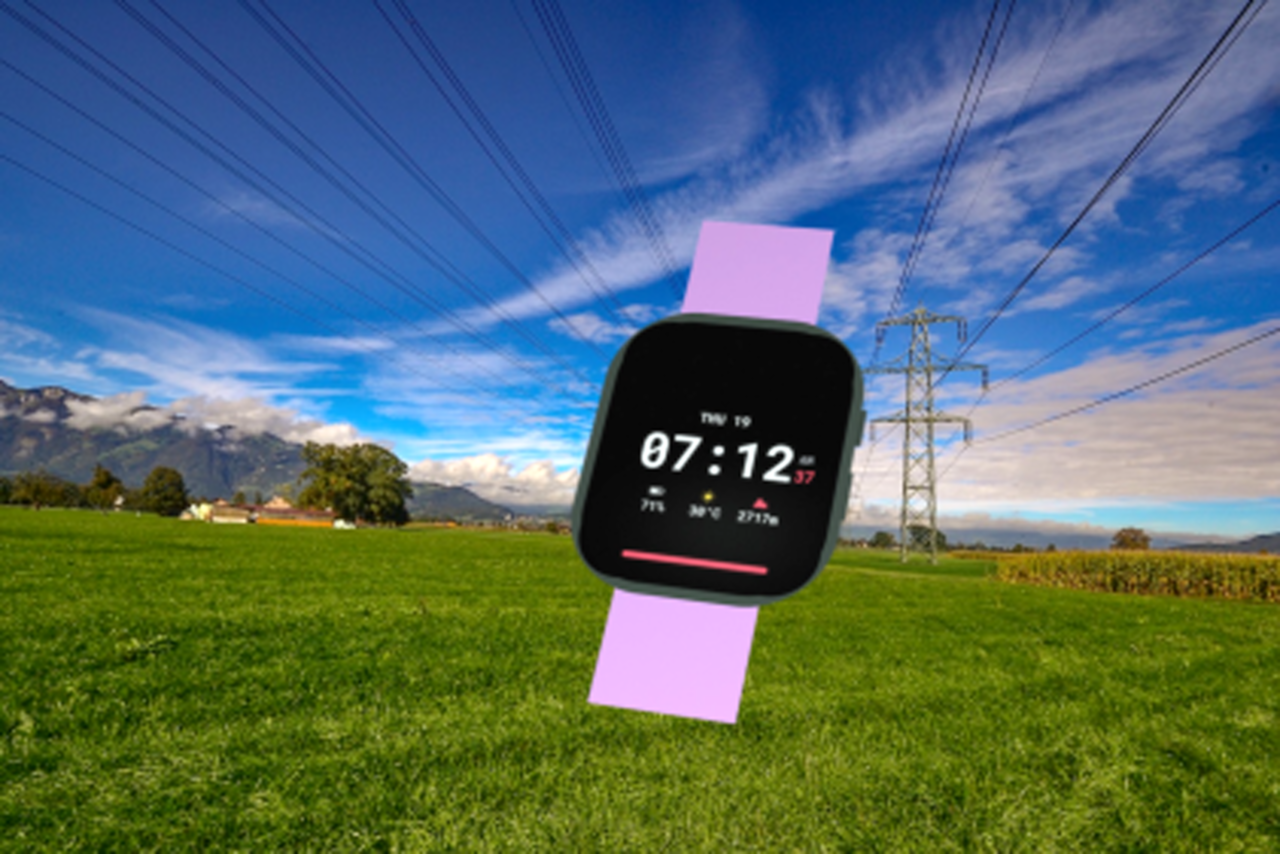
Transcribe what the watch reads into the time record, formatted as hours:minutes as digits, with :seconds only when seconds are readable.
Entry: 7:12
